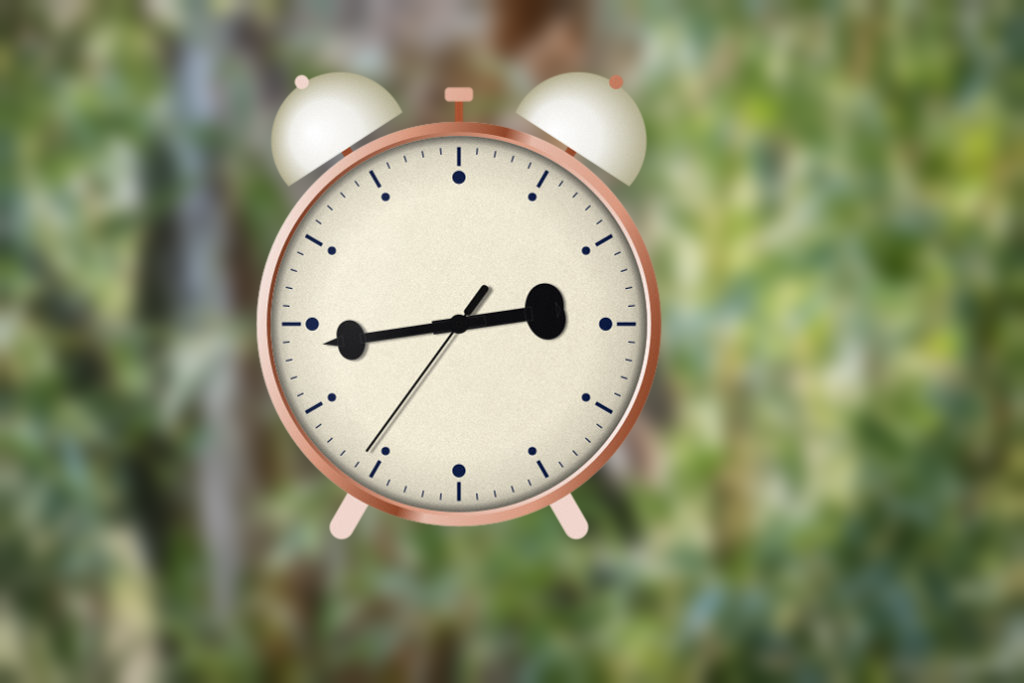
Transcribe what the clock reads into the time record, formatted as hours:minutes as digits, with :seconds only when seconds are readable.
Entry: 2:43:36
